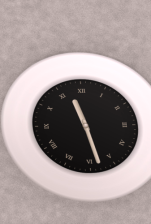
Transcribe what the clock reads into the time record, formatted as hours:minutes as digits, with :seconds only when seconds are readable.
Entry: 11:28
